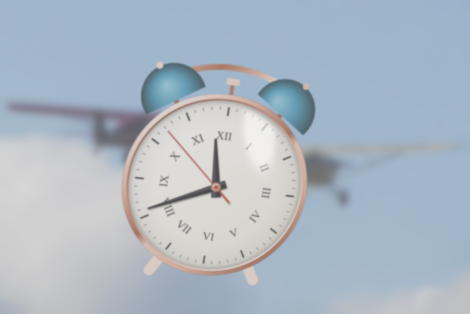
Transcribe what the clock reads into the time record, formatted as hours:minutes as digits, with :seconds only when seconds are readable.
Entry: 11:40:52
